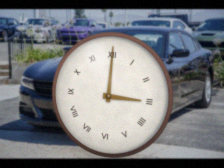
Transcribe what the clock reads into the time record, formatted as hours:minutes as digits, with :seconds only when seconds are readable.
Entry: 3:00
